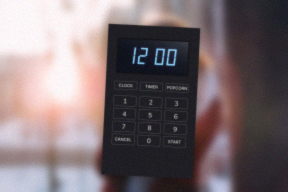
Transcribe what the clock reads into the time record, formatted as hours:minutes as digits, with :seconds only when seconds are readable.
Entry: 12:00
